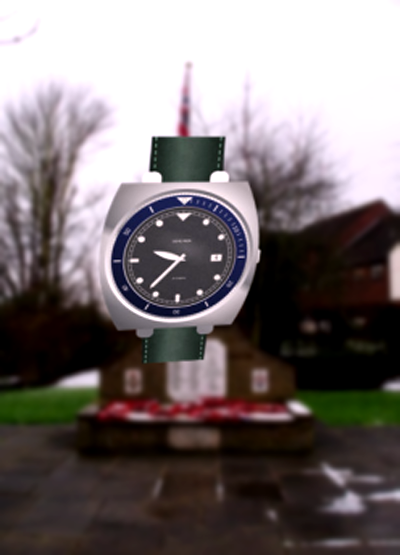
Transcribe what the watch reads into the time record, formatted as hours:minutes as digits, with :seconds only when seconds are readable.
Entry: 9:37
